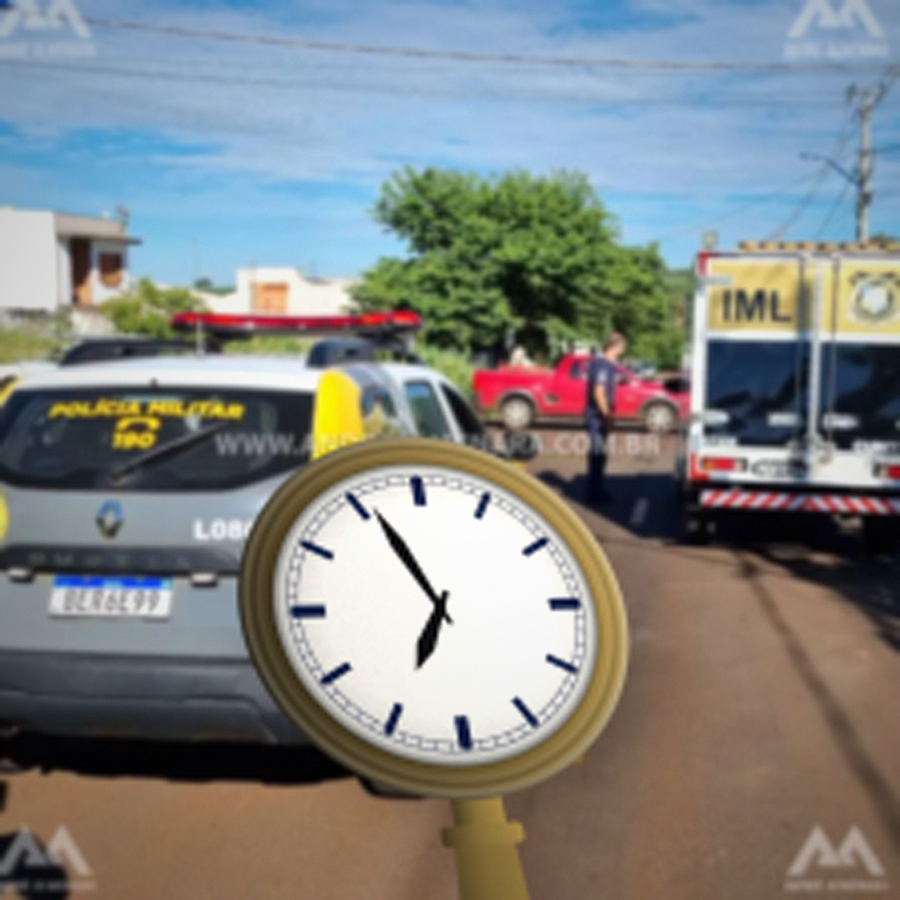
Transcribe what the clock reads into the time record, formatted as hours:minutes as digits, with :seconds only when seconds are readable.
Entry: 6:56
